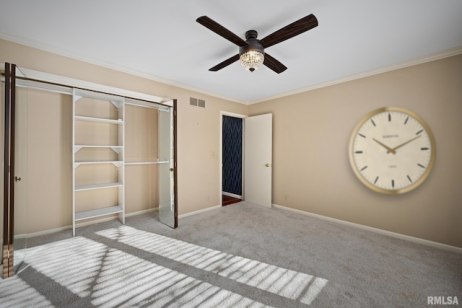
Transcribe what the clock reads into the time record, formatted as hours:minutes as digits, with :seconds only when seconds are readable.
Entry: 10:11
